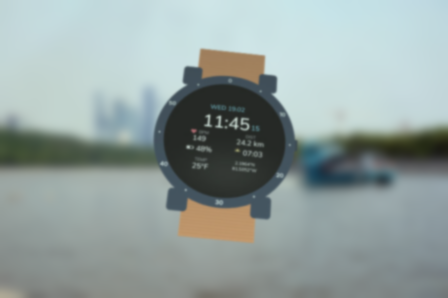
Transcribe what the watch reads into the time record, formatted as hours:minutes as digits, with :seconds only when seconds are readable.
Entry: 11:45
